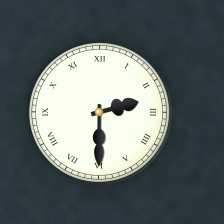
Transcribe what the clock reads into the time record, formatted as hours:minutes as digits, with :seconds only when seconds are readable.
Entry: 2:30
